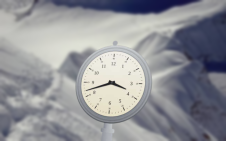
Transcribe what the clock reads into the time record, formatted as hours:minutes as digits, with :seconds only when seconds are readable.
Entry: 3:42
